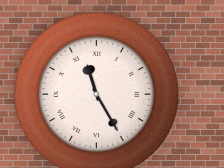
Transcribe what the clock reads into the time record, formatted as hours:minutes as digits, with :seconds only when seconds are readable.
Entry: 11:25
